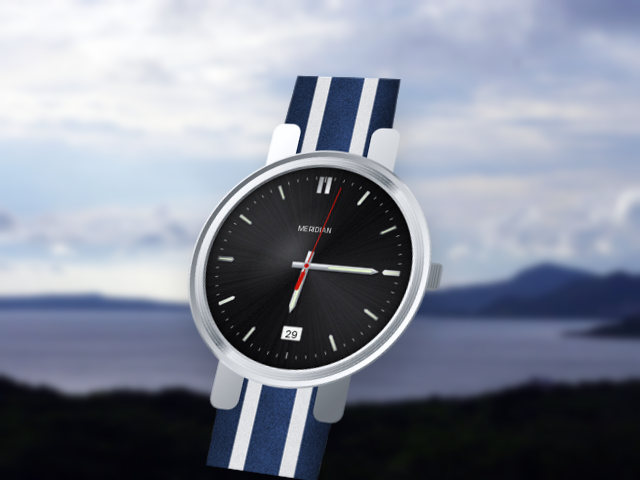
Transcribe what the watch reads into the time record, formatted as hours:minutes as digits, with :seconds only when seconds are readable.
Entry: 6:15:02
